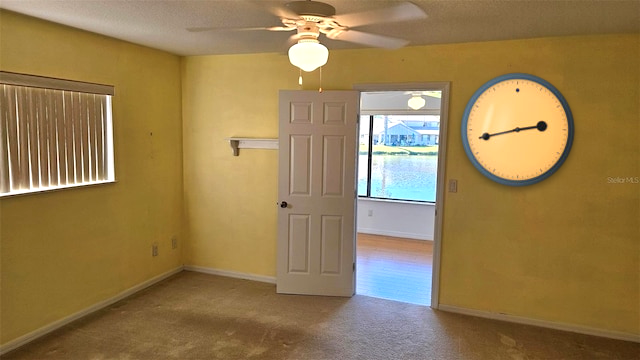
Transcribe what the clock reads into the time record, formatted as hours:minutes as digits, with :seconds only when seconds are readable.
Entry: 2:43
